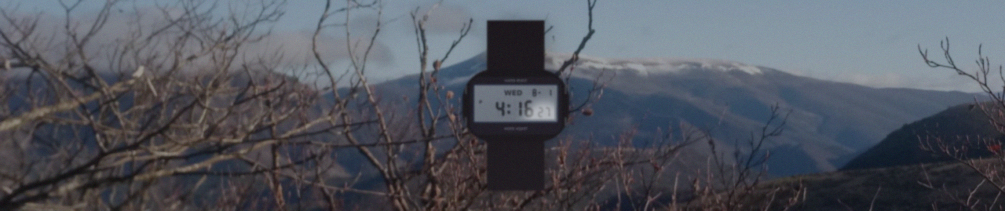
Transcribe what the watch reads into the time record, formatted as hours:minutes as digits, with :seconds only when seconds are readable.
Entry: 4:16:27
